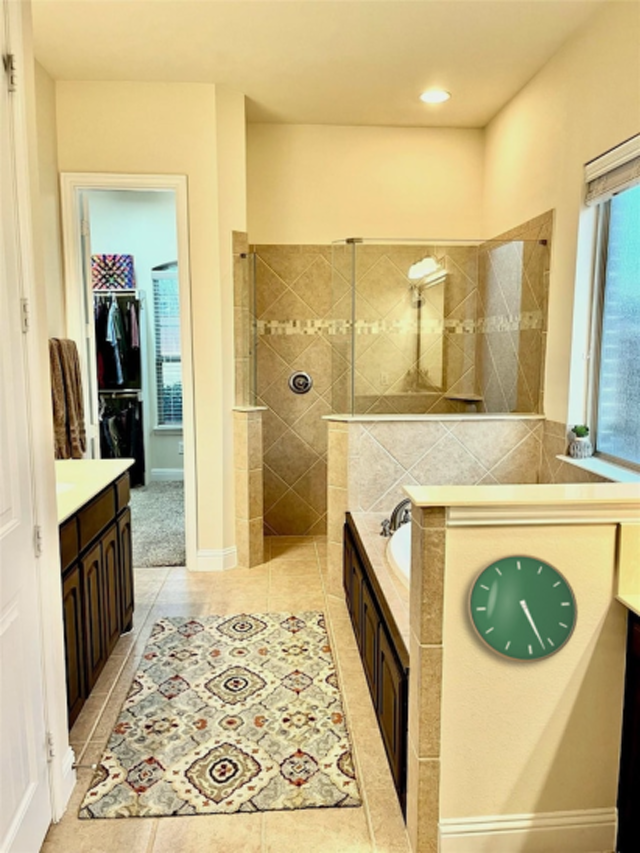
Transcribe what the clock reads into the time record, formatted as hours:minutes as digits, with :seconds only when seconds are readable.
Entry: 5:27
